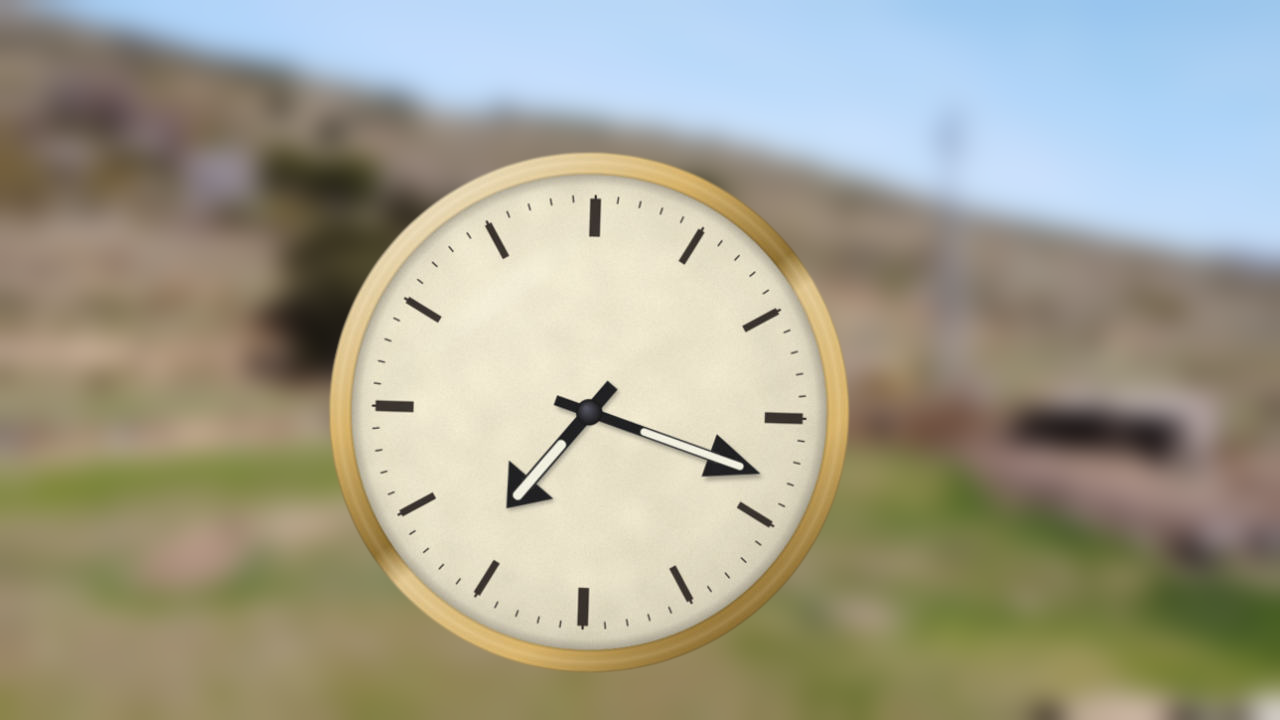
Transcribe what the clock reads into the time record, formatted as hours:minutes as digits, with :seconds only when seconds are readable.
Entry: 7:18
